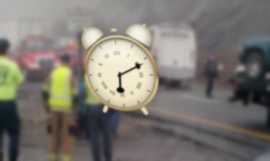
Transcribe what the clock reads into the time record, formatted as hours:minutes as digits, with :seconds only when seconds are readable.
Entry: 6:11
